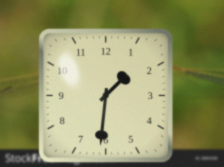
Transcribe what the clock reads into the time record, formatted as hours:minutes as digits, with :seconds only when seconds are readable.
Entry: 1:31
